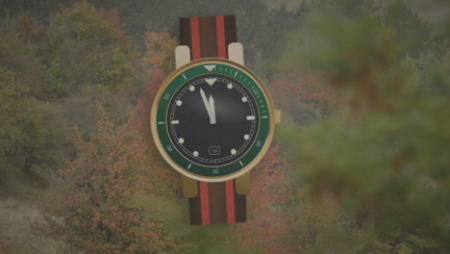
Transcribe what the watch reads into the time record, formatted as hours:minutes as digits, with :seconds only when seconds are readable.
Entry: 11:57
